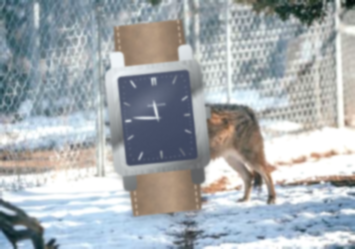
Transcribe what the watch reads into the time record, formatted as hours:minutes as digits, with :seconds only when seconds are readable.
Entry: 11:46
